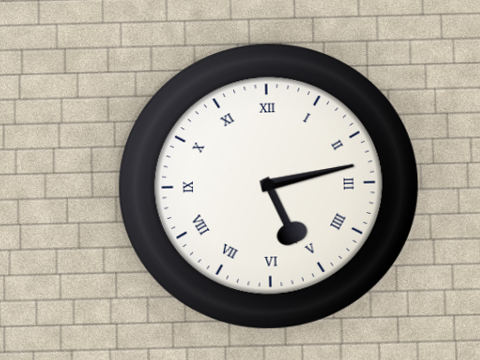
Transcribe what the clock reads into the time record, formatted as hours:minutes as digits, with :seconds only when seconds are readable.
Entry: 5:13
